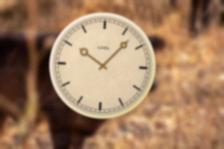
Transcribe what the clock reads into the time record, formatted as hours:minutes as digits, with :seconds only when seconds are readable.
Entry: 10:07
